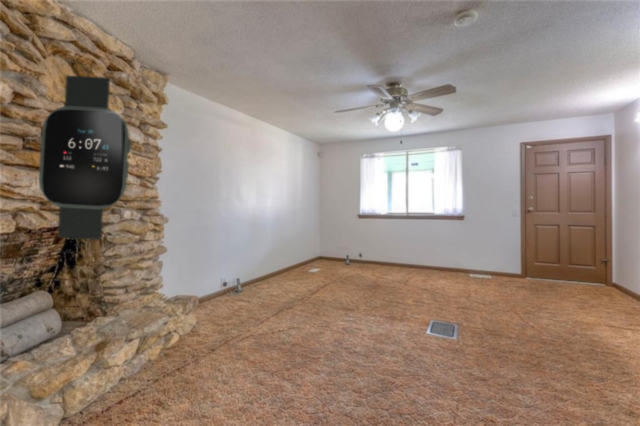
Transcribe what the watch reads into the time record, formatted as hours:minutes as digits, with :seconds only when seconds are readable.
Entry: 6:07
